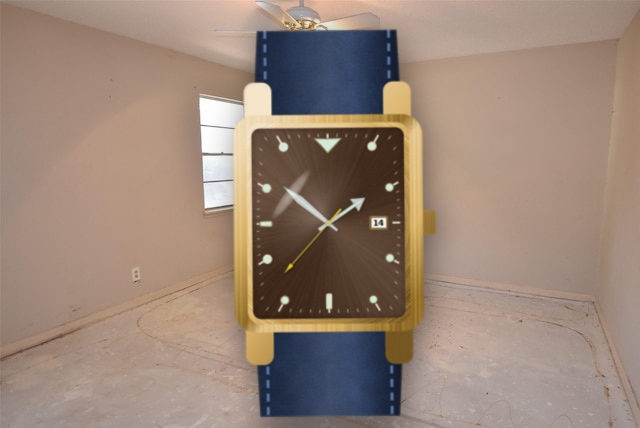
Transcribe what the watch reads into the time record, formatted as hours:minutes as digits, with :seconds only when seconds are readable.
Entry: 1:51:37
